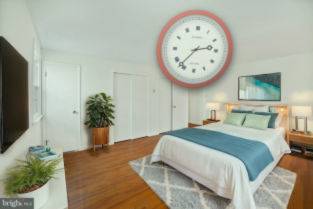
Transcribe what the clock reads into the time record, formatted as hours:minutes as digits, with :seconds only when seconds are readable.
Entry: 2:37
